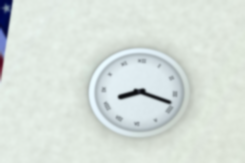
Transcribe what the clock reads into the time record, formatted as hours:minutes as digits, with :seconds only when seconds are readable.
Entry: 8:18
